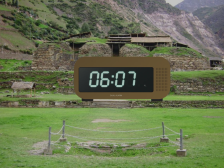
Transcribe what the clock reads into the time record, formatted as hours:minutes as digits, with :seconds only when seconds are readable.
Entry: 6:07
